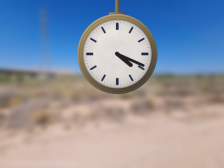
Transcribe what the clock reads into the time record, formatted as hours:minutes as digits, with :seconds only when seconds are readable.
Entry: 4:19
